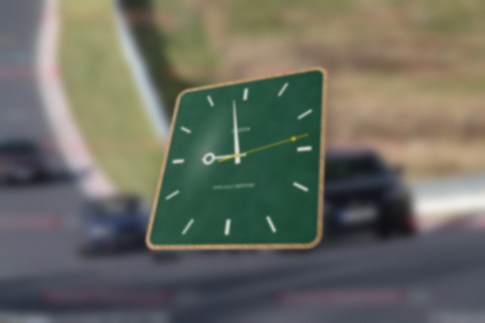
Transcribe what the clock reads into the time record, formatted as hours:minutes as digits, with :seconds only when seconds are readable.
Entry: 8:58:13
